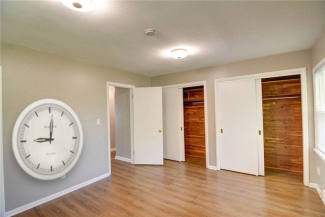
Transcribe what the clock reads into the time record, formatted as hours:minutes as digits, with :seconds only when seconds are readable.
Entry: 9:01
